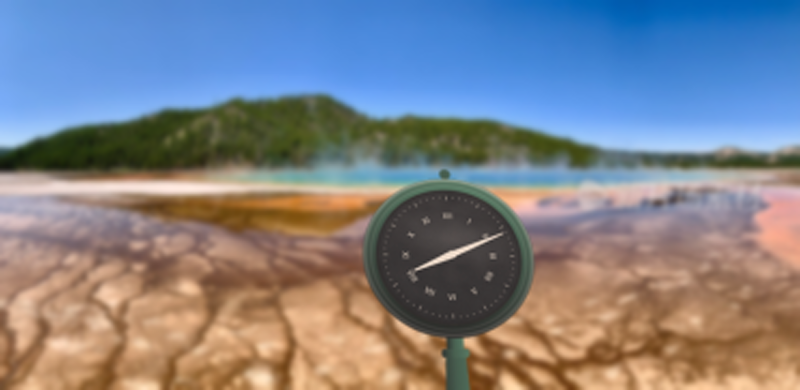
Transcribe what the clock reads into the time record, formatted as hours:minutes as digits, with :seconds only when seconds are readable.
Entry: 8:11
